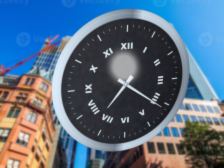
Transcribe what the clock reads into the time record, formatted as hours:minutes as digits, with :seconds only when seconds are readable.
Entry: 7:21
